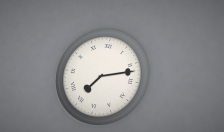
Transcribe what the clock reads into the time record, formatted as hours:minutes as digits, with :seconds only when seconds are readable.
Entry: 7:12
